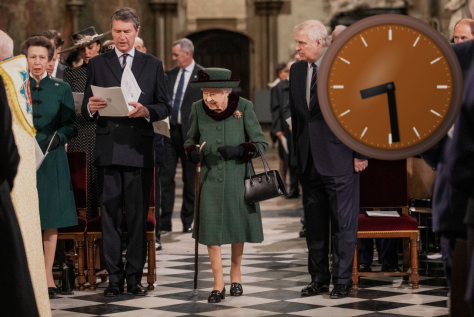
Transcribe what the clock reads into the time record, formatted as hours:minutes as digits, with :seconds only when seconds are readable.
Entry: 8:29
